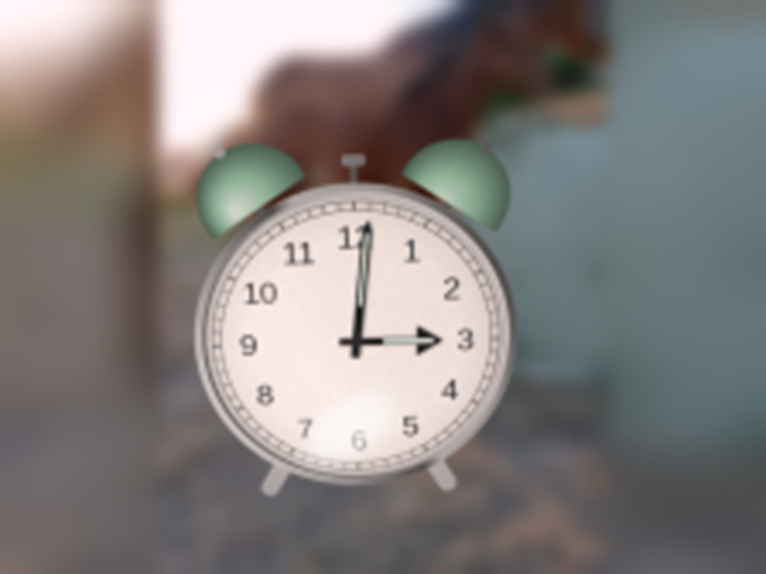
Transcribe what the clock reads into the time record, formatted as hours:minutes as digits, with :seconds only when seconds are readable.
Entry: 3:01
